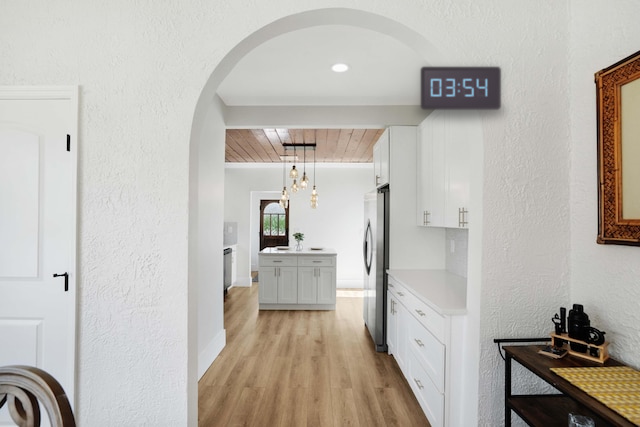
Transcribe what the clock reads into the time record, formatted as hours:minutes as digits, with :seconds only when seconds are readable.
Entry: 3:54
